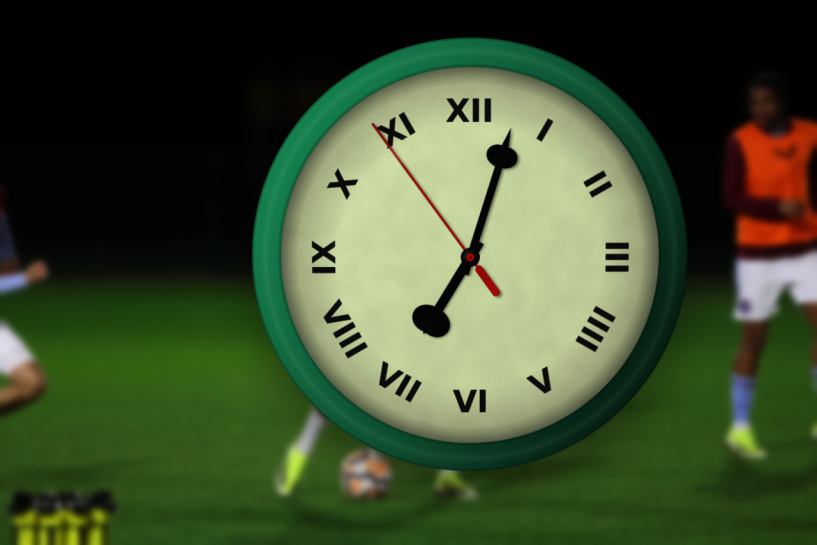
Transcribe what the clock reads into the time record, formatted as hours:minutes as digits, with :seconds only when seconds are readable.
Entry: 7:02:54
